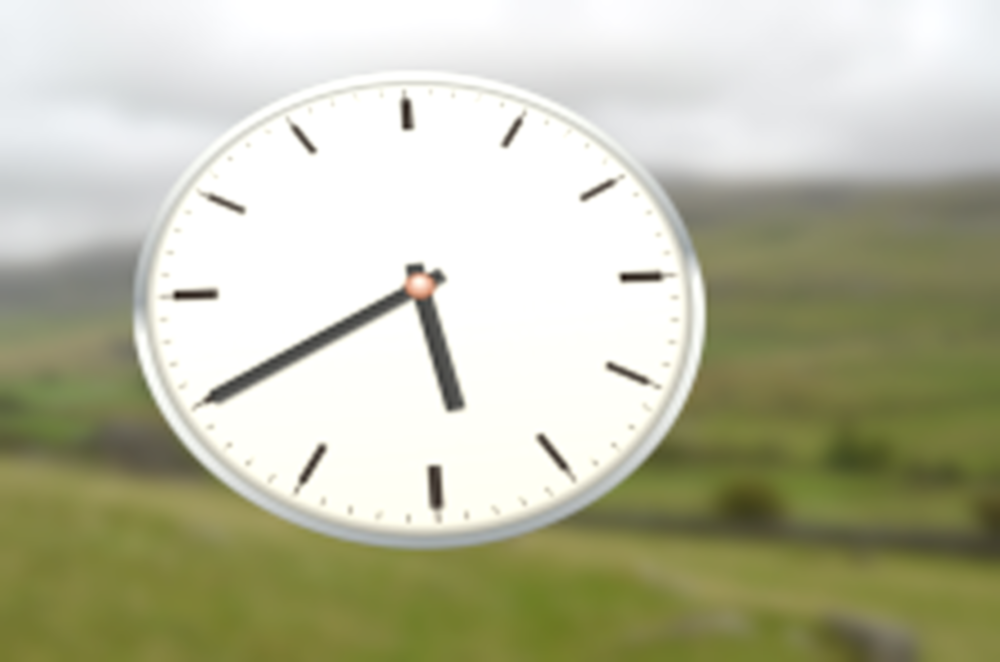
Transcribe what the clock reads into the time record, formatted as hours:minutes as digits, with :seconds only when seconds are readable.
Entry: 5:40
